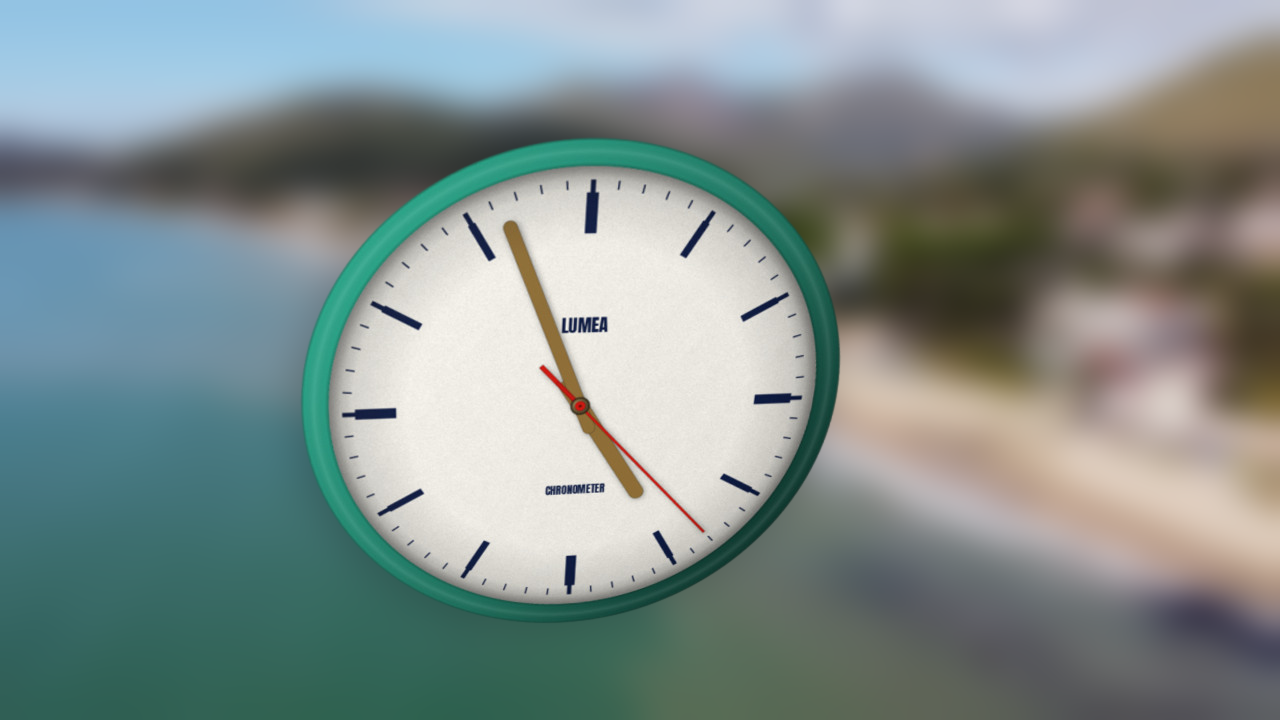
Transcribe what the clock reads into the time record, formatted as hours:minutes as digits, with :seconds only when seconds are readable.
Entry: 4:56:23
